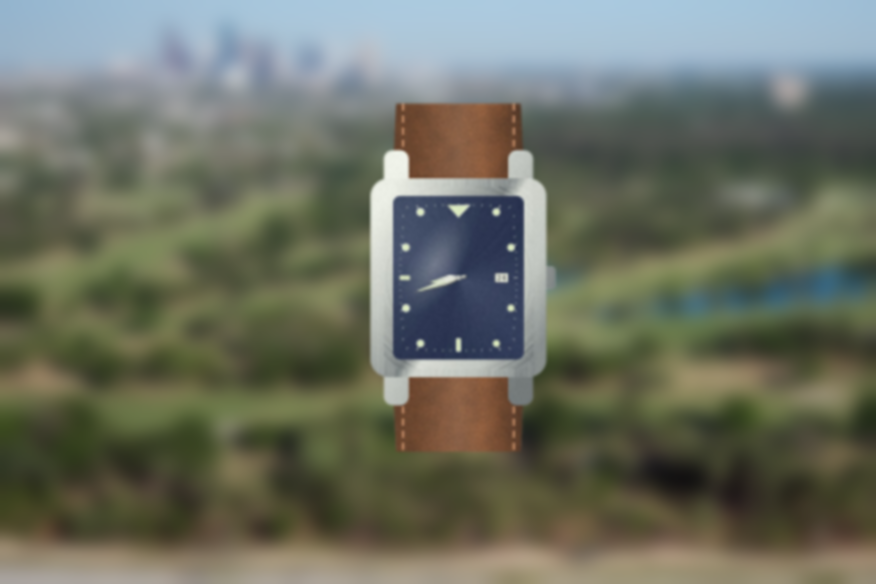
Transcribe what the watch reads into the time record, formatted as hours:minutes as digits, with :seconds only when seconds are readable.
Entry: 8:42
